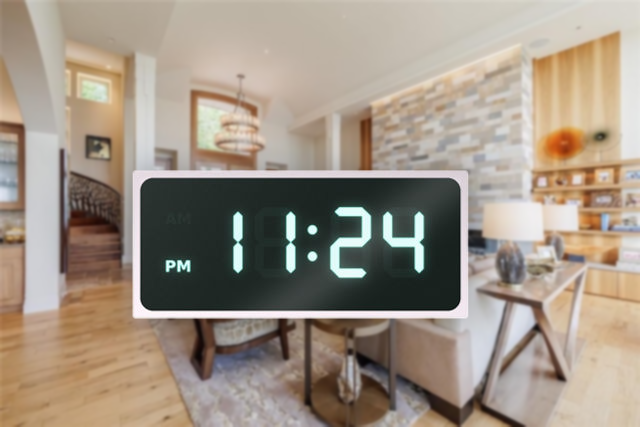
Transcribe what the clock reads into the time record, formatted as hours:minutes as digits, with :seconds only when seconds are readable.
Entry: 11:24
